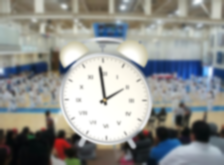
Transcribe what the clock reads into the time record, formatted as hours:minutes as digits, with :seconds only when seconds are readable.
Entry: 1:59
